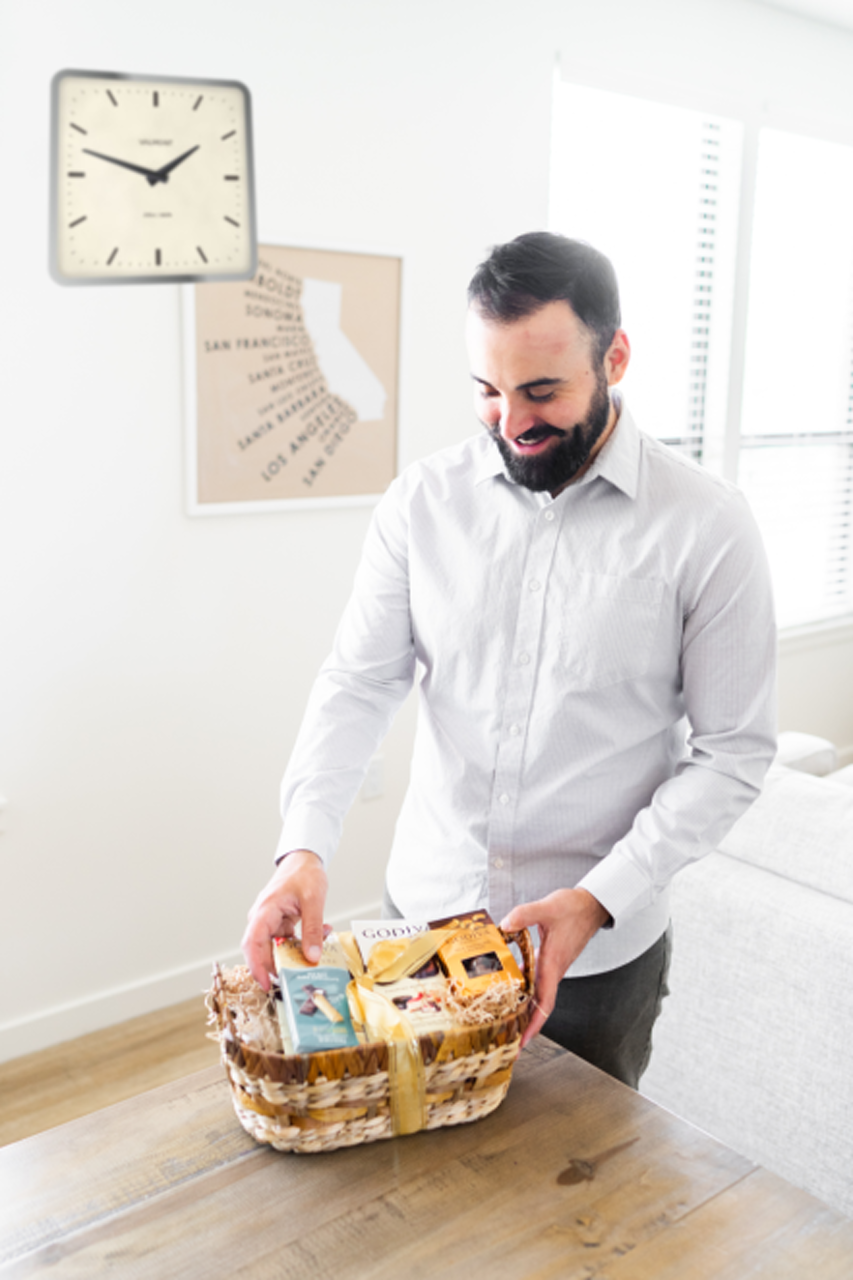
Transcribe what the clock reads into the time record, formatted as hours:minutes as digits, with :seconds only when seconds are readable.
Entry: 1:48
